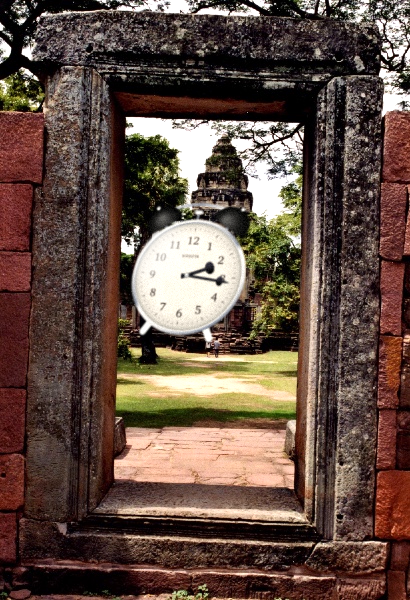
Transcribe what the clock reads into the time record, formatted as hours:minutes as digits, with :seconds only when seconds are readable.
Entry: 2:16
